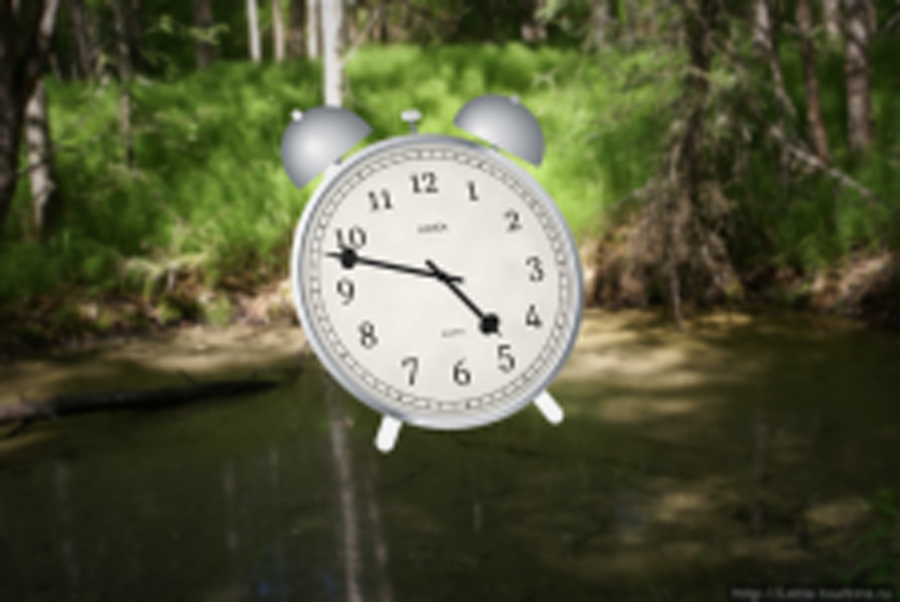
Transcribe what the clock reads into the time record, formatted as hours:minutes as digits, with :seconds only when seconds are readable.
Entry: 4:48
